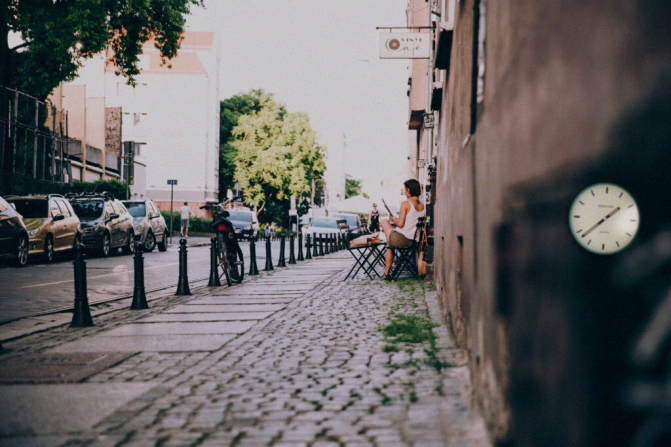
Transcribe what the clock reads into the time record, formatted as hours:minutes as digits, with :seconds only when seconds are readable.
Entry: 1:38
